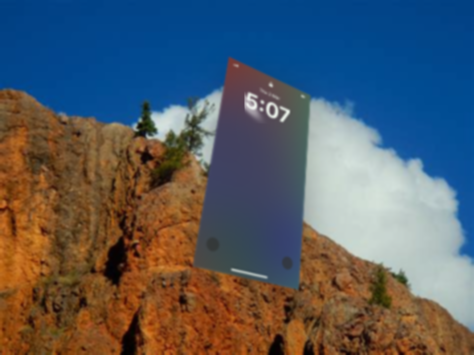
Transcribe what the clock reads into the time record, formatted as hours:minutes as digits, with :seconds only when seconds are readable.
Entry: 5:07
